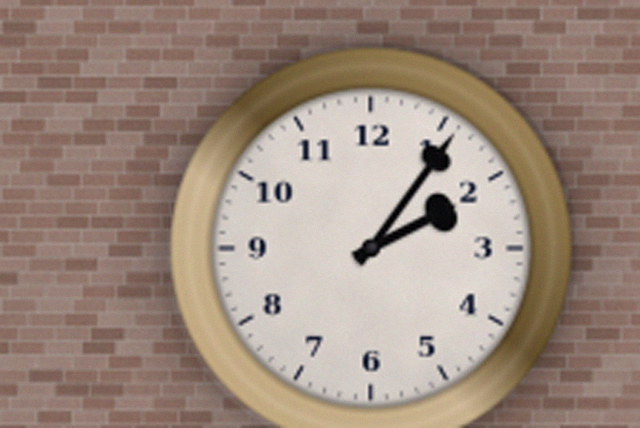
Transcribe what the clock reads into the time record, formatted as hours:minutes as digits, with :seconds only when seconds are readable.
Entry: 2:06
